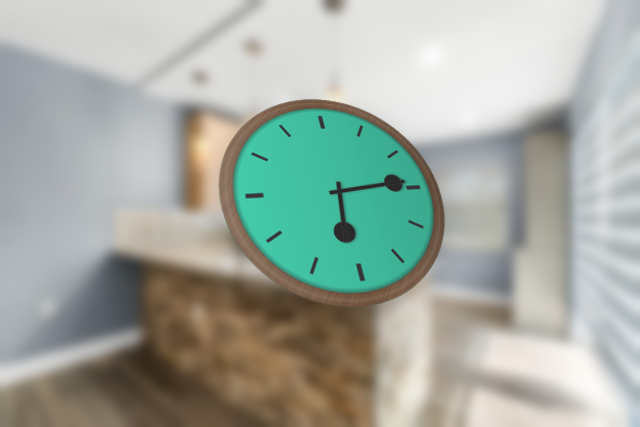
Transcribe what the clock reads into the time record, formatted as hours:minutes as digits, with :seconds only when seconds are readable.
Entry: 6:14
